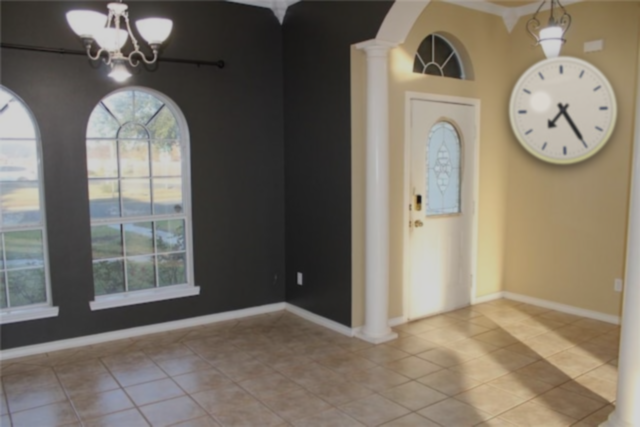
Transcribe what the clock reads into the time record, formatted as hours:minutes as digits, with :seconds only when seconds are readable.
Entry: 7:25
